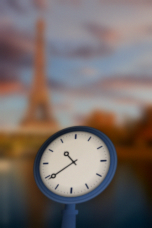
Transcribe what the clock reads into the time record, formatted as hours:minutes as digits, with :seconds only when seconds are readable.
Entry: 10:39
